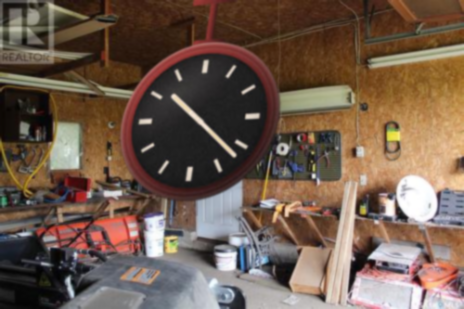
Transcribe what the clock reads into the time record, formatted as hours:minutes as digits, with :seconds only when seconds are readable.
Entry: 10:22
